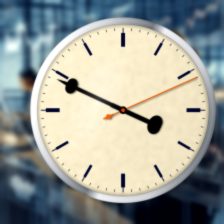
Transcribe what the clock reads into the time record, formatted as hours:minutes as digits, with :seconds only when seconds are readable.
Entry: 3:49:11
